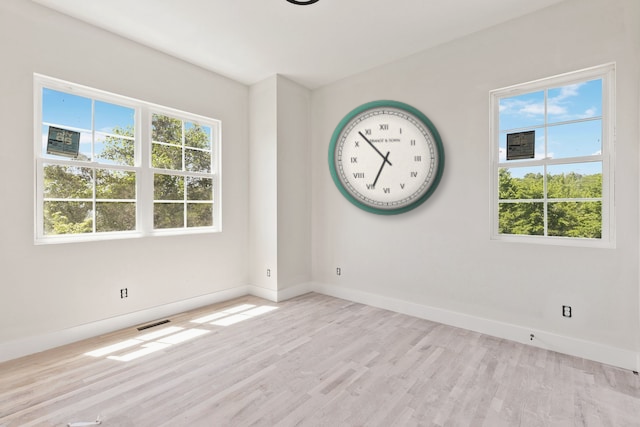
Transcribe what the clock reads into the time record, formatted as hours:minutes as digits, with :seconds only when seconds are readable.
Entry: 6:53
